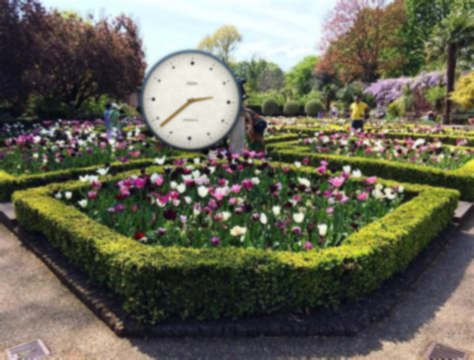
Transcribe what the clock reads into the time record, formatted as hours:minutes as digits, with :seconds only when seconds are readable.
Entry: 2:38
